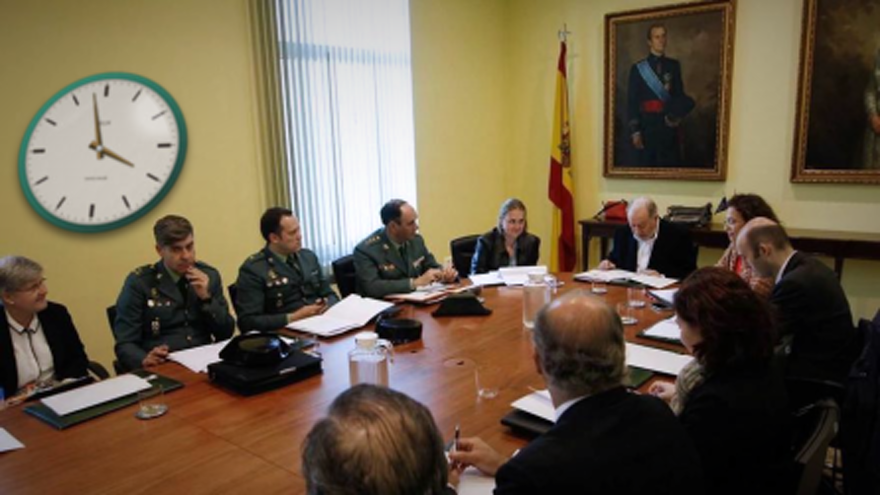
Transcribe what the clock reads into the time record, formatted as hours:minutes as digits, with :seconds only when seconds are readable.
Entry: 3:58
